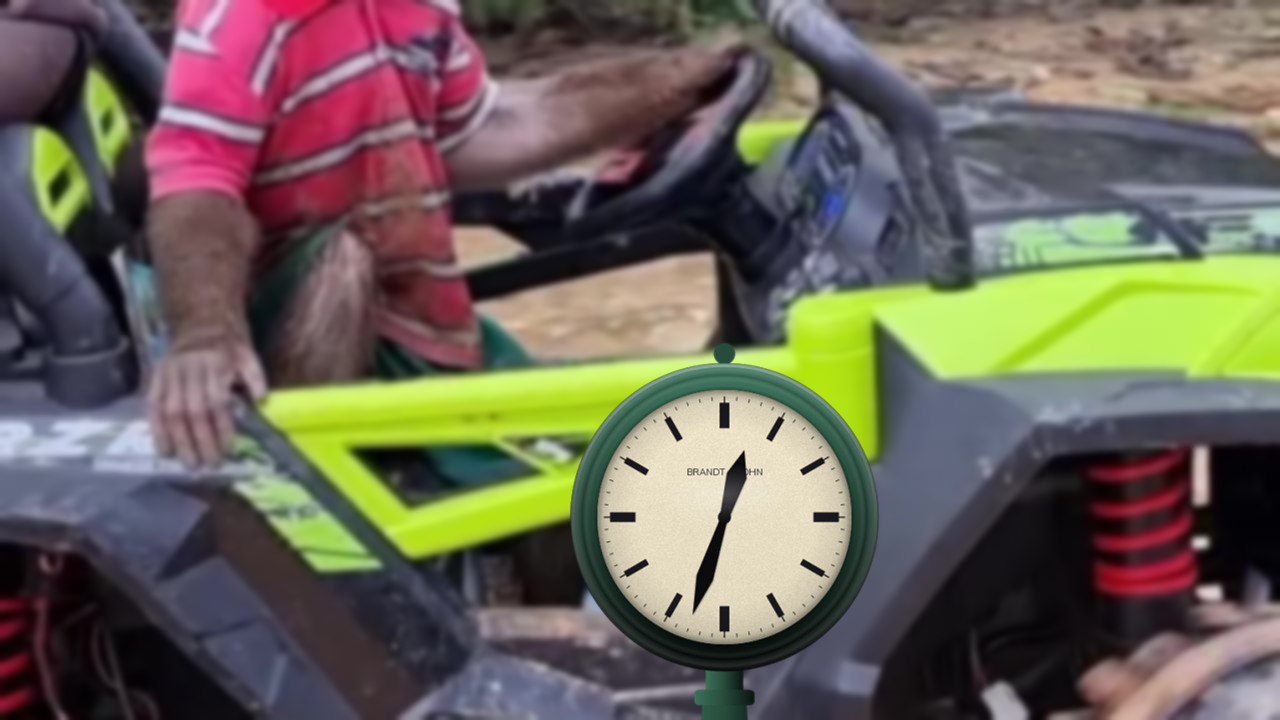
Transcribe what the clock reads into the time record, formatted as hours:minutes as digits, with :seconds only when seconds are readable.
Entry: 12:33
